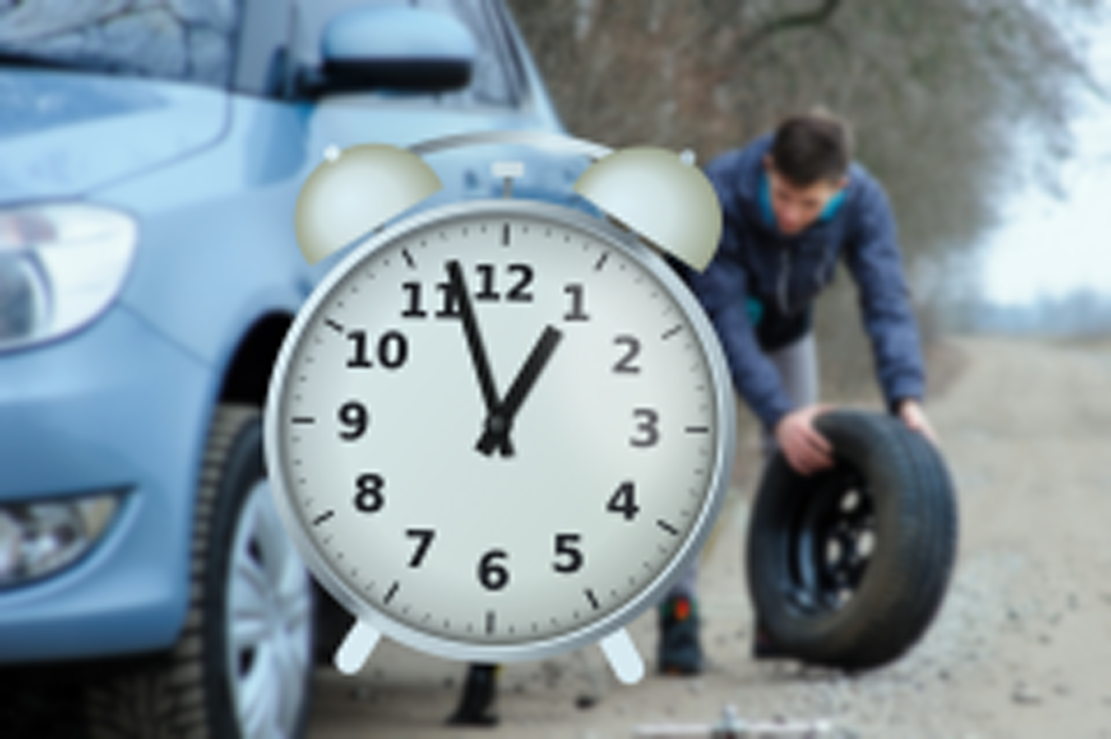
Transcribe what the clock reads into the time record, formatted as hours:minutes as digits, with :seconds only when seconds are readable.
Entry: 12:57
